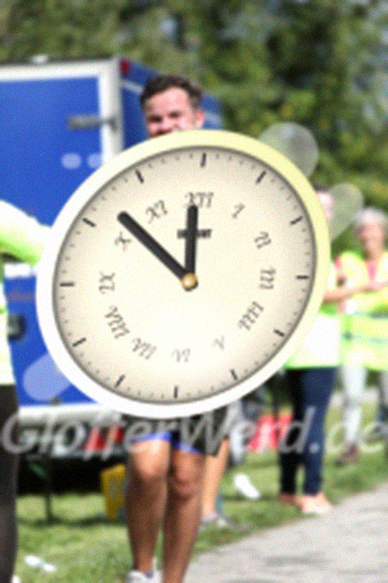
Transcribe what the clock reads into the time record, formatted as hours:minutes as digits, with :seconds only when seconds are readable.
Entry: 11:52
